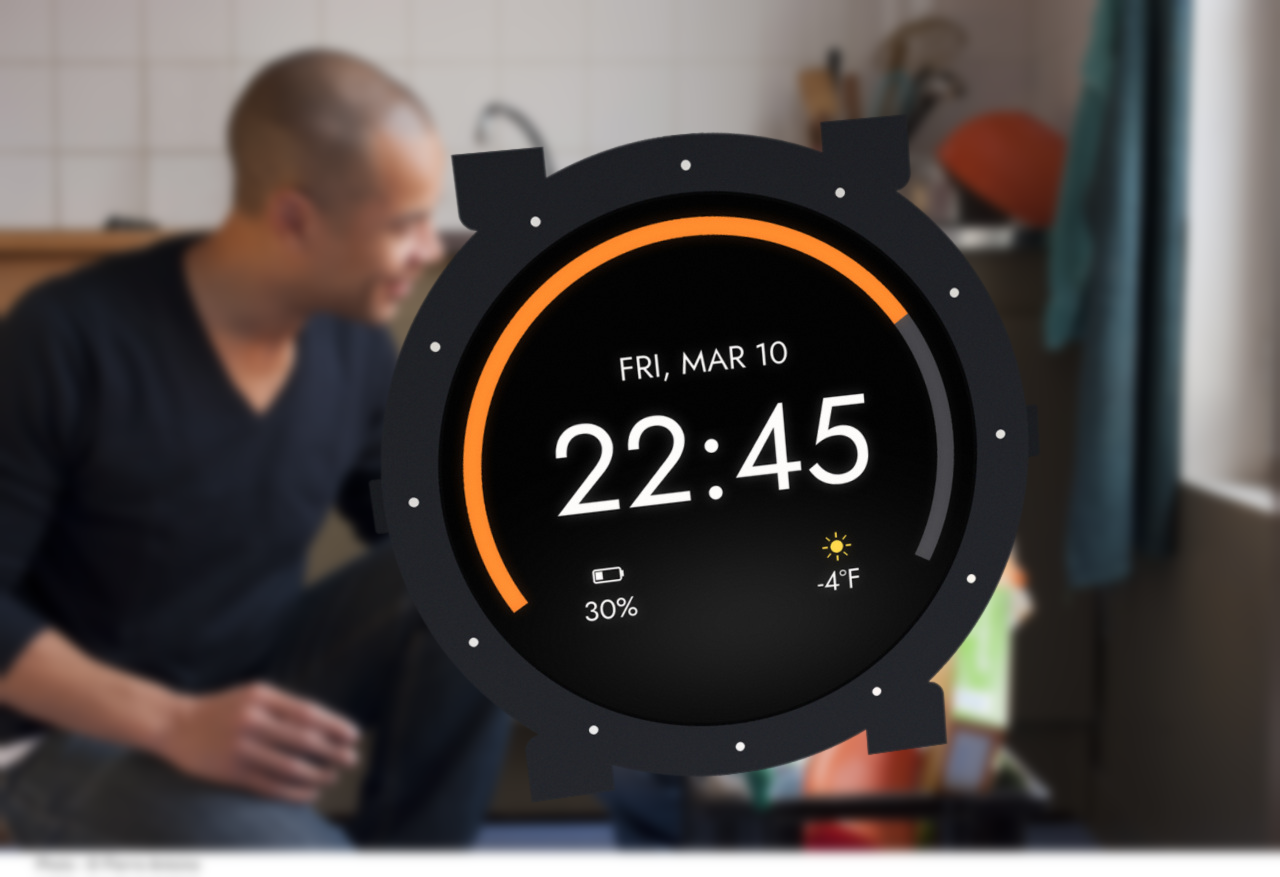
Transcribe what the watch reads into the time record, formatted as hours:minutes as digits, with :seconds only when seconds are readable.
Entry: 22:45
